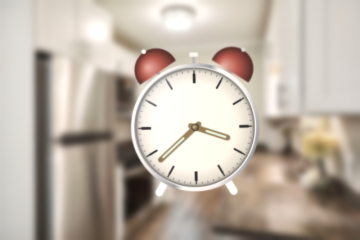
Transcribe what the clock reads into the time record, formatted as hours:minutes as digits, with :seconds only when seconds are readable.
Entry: 3:38
